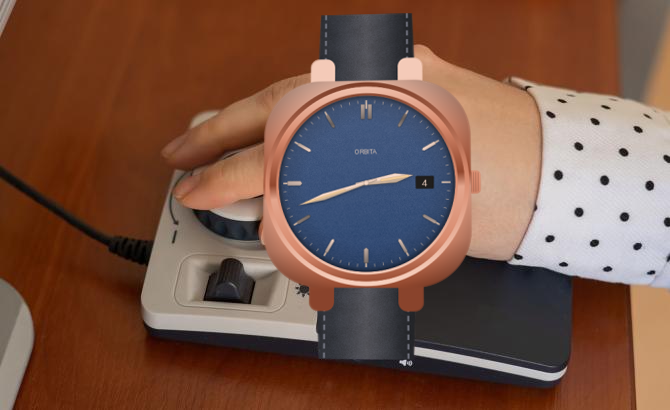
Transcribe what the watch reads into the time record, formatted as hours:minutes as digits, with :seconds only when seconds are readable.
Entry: 2:42
